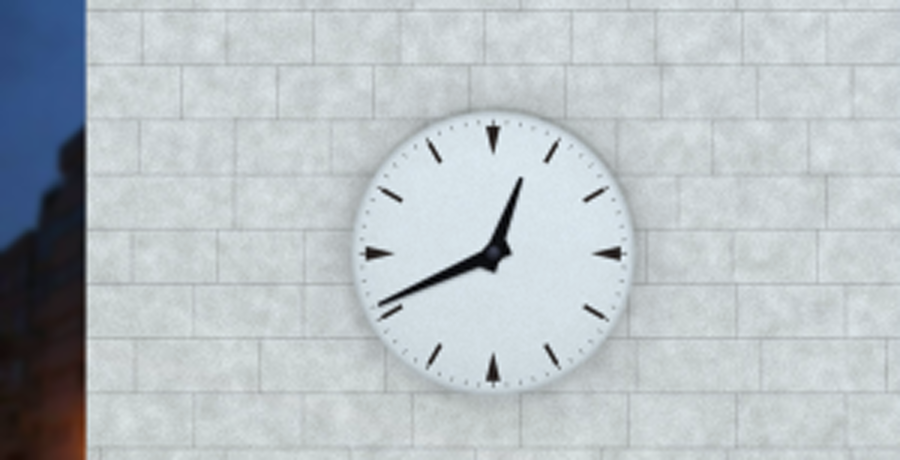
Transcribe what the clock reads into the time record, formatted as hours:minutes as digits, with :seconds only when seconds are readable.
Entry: 12:41
